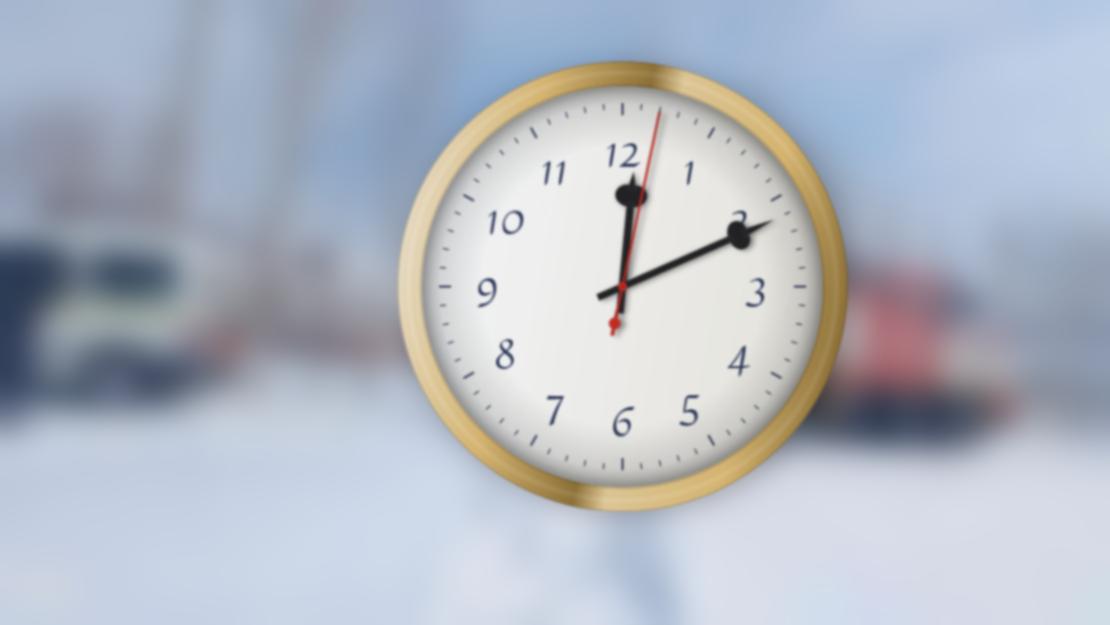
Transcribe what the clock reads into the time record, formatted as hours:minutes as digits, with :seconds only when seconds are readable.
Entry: 12:11:02
